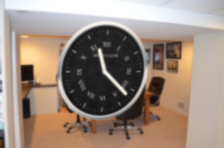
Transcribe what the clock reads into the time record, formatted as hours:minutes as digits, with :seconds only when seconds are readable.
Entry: 11:22
